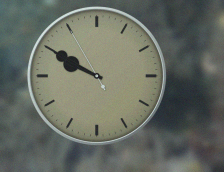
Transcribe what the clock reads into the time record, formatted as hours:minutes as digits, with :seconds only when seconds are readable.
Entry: 9:49:55
